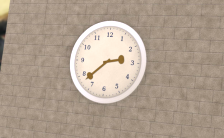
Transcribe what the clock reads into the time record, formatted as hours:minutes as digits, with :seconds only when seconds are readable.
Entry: 2:38
